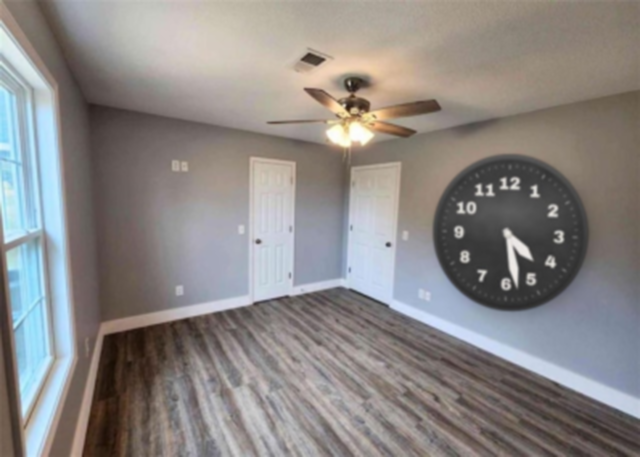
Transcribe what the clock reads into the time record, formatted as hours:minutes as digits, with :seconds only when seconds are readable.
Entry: 4:28
